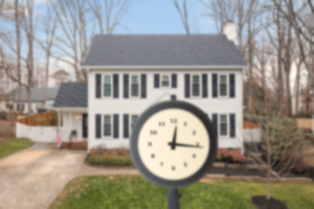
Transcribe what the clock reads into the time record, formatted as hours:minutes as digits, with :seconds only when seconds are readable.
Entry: 12:16
